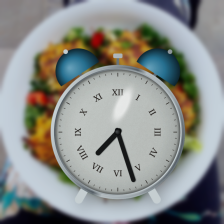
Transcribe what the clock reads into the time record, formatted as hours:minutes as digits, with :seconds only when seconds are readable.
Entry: 7:27
